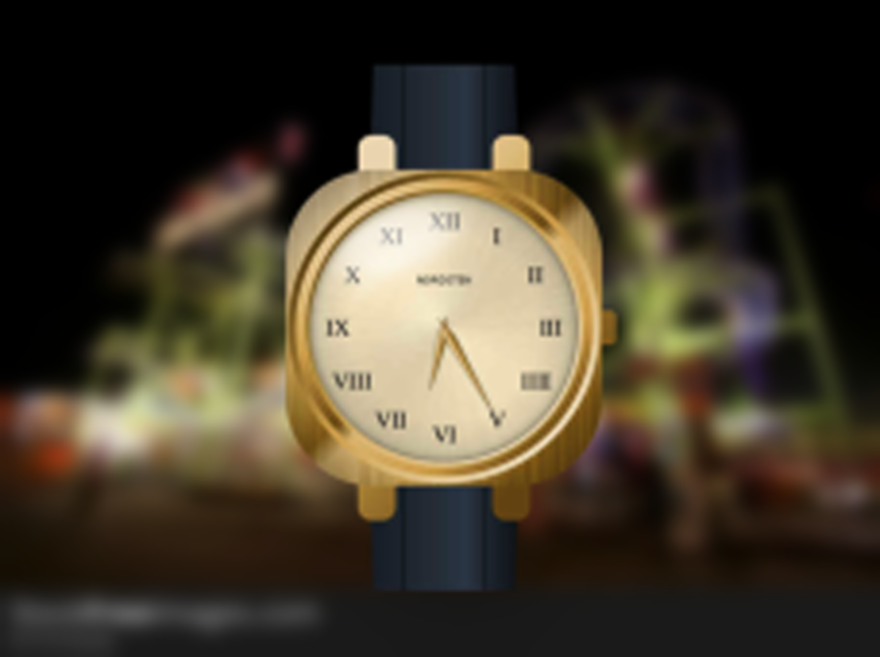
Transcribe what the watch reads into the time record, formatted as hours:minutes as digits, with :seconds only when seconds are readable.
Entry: 6:25
